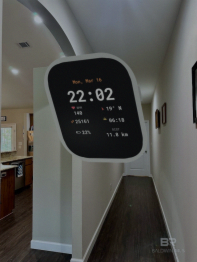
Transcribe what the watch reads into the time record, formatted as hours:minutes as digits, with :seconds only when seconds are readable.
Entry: 22:02
